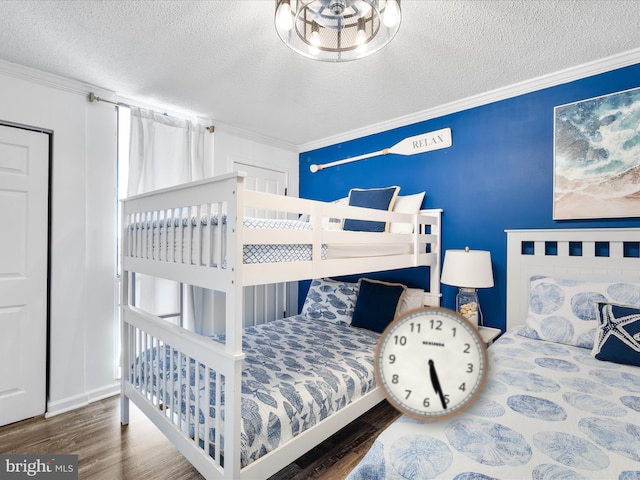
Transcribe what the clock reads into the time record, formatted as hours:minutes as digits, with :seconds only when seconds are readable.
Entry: 5:26
